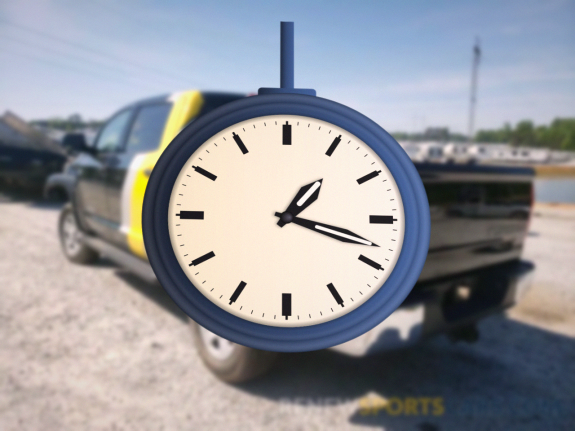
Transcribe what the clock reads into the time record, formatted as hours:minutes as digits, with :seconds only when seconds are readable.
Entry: 1:18
